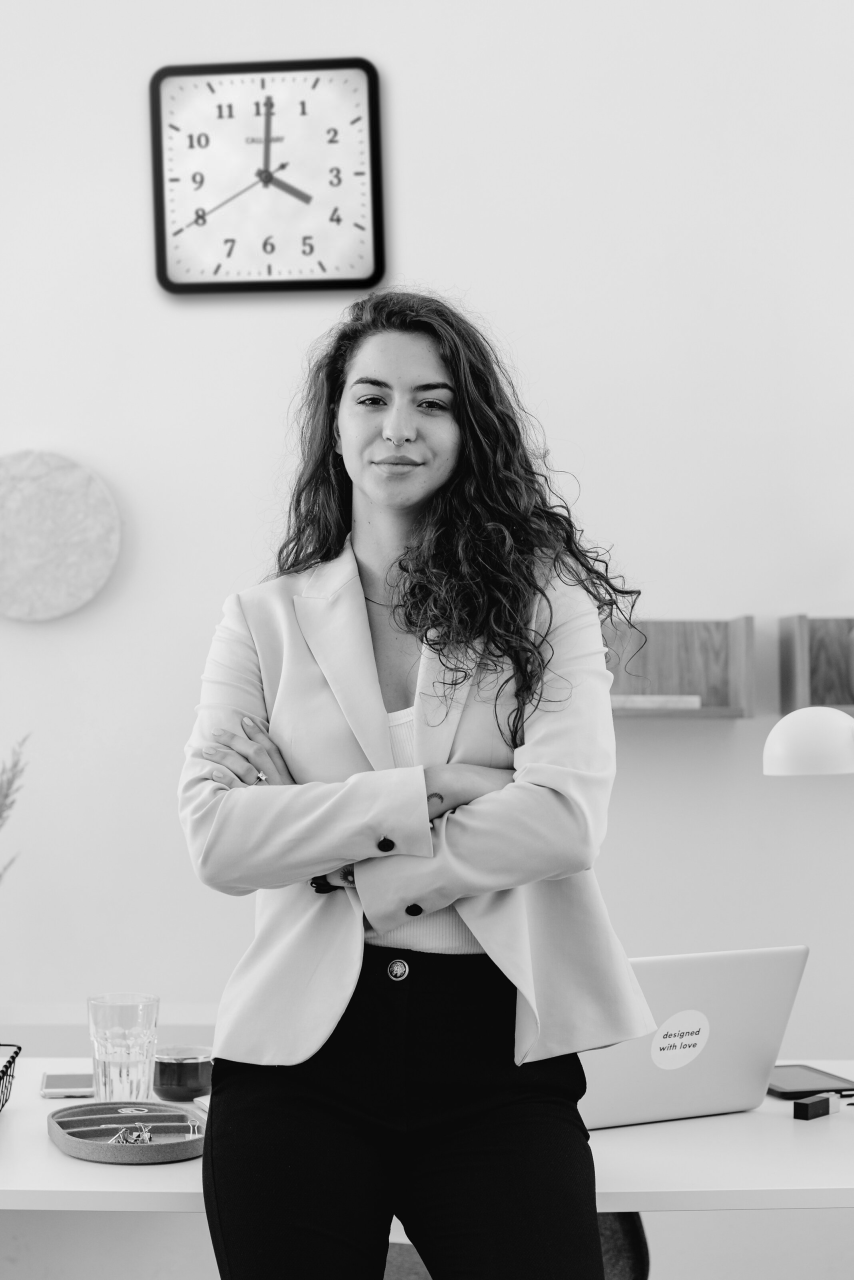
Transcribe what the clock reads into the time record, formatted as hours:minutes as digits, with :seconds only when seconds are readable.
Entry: 4:00:40
